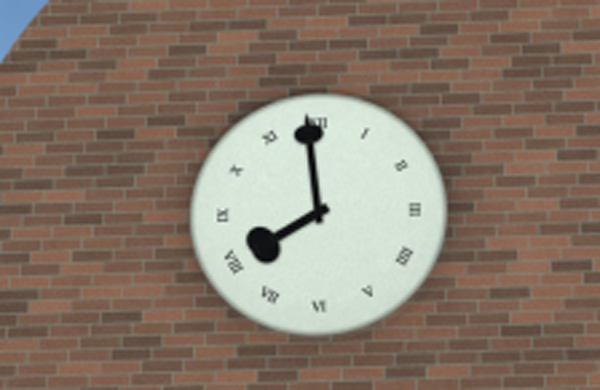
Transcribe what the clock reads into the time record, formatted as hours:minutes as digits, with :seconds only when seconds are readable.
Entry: 7:59
